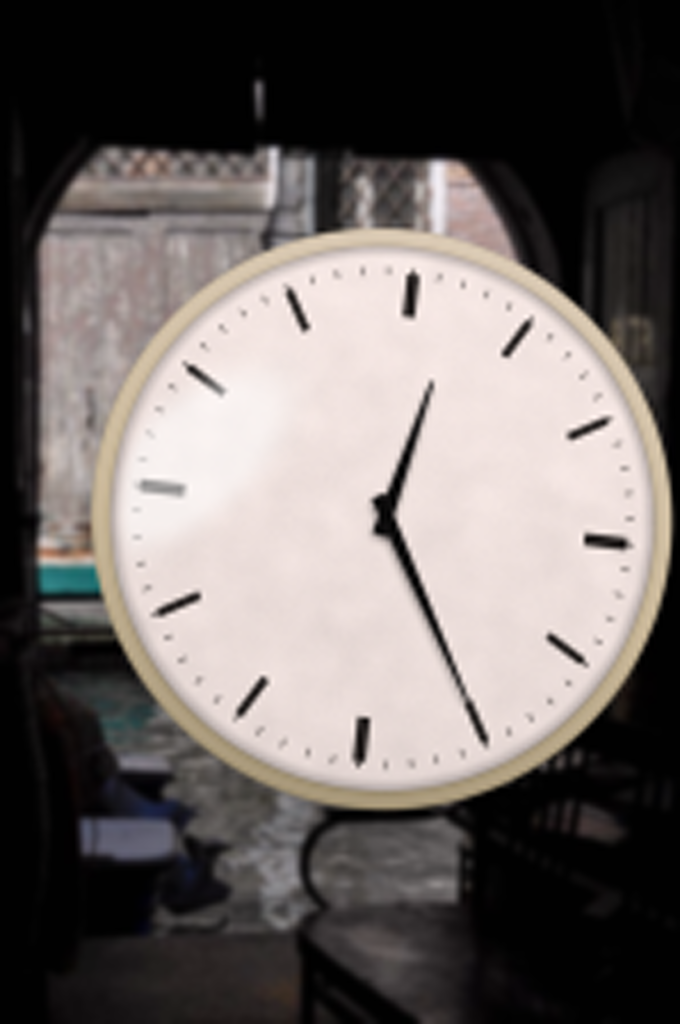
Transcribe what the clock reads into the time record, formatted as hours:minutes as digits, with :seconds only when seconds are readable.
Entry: 12:25
